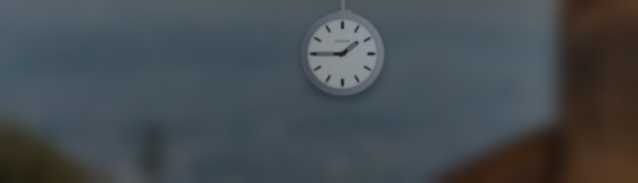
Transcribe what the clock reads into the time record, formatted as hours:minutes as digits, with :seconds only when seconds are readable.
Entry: 1:45
